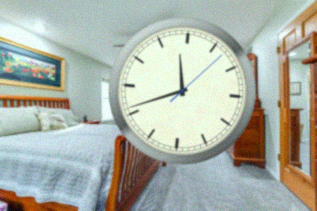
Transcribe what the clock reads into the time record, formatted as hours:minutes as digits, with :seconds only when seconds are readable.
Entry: 11:41:07
